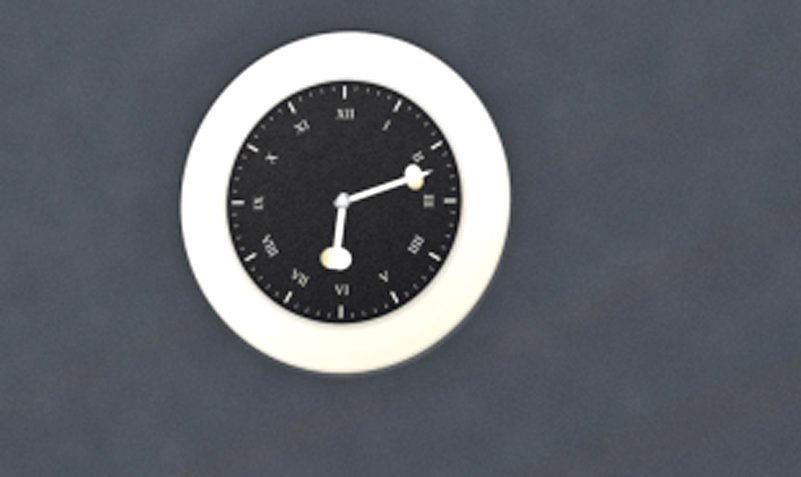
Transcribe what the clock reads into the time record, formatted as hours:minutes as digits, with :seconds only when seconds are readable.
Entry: 6:12
